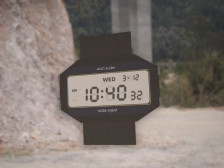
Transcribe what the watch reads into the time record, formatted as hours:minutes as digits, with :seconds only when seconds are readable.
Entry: 10:40:32
